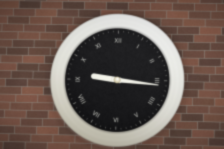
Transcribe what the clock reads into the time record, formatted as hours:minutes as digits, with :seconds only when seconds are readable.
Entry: 9:16
